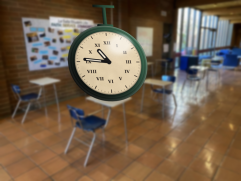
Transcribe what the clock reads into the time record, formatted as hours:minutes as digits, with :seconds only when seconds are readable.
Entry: 10:46
